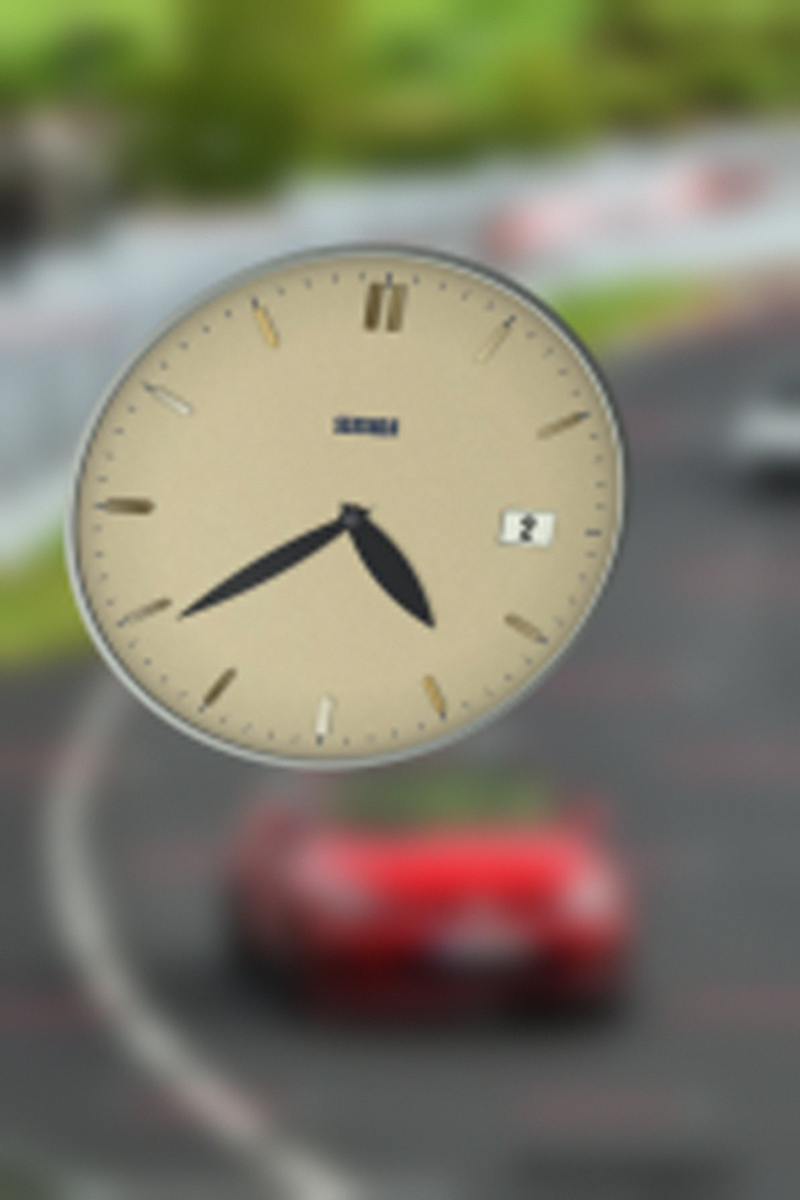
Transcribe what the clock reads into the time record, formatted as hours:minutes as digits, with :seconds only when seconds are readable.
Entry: 4:39
